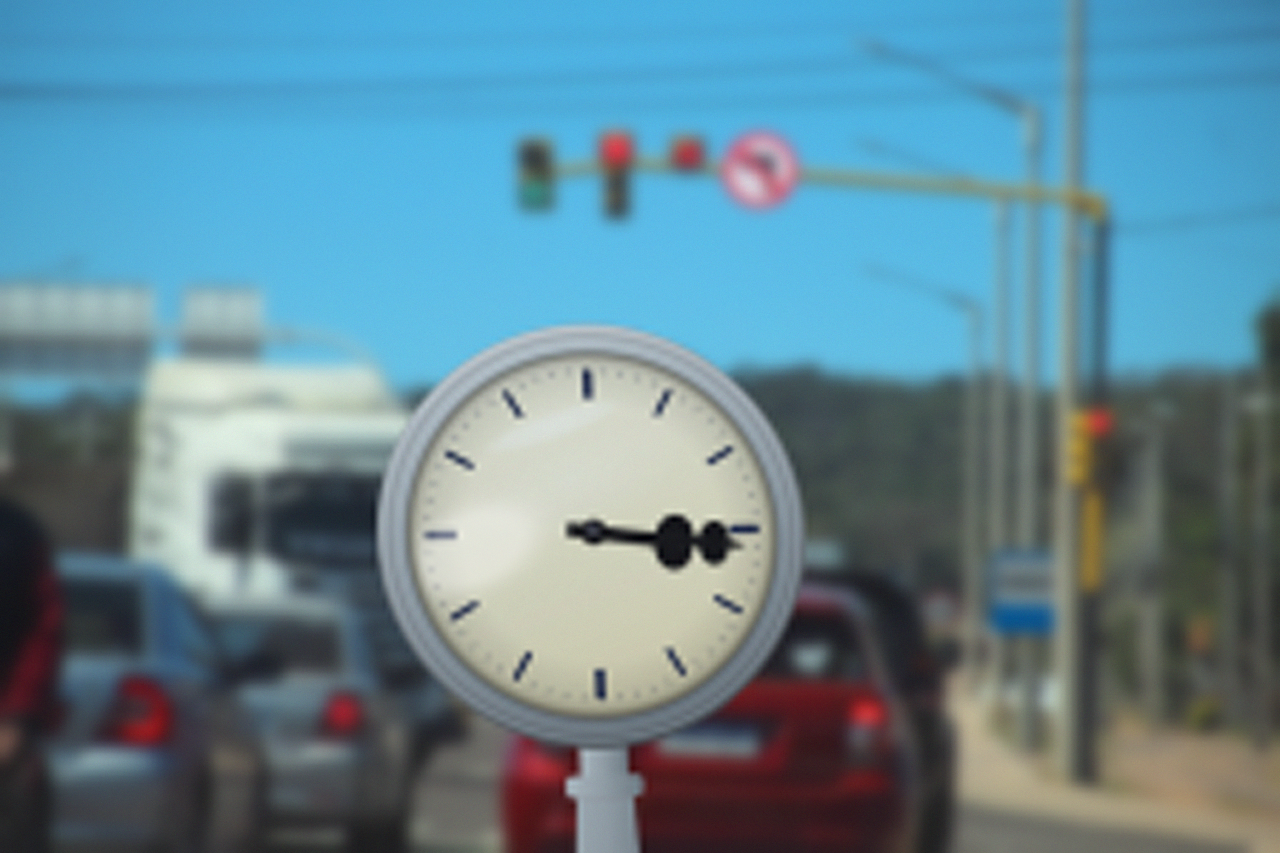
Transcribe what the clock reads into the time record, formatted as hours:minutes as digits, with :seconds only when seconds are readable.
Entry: 3:16
